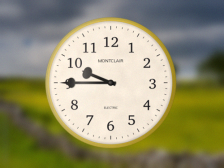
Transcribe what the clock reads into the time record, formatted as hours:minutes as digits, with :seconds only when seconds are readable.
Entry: 9:45
